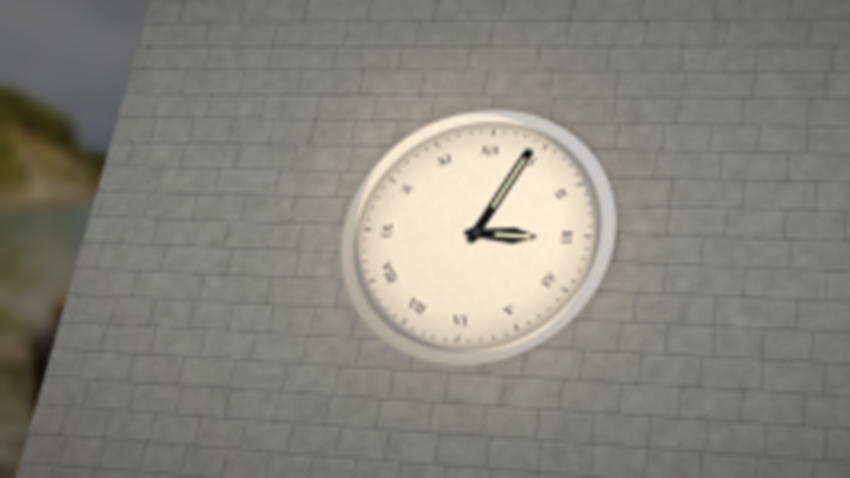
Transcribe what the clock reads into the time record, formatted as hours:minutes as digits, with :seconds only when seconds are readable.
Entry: 3:04
